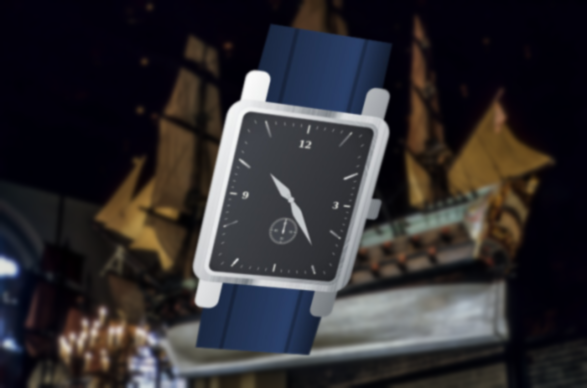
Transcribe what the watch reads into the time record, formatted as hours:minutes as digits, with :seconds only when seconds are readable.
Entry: 10:24
